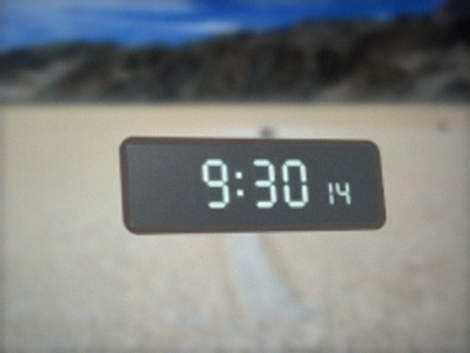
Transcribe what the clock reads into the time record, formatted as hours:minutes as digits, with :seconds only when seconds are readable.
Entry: 9:30:14
